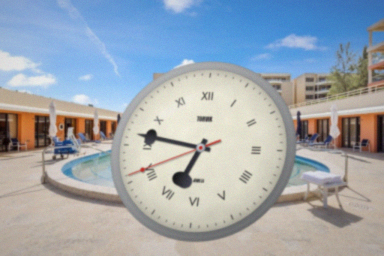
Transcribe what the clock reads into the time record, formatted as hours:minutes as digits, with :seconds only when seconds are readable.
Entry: 6:46:41
